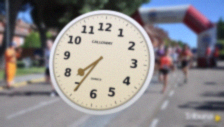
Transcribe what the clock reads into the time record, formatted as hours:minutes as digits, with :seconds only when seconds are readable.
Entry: 7:35
